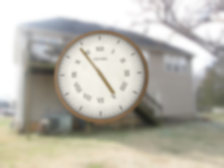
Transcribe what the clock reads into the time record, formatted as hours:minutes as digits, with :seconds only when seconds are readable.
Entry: 4:54
